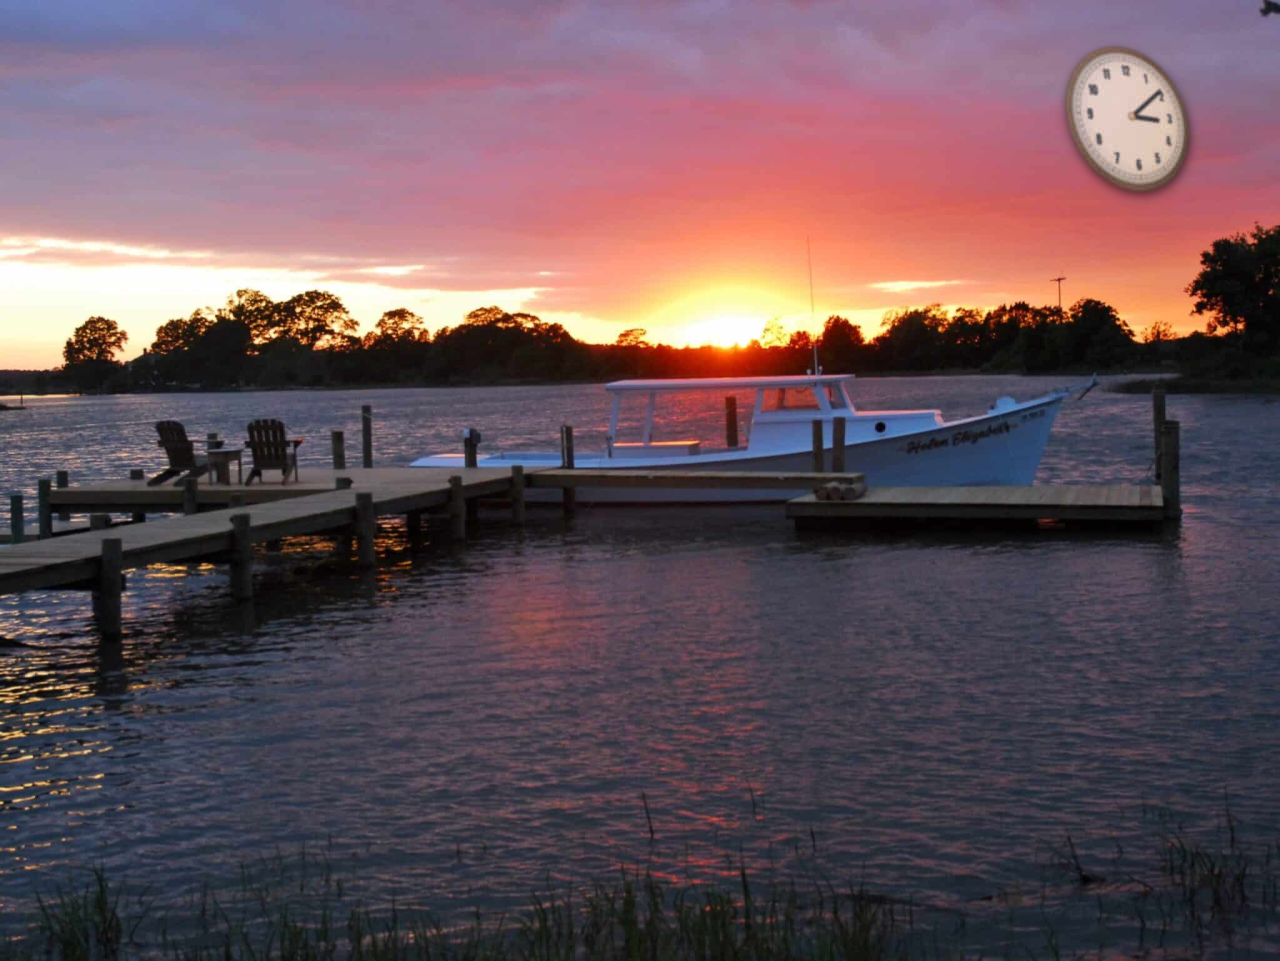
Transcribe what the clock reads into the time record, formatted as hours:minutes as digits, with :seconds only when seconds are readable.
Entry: 3:09
